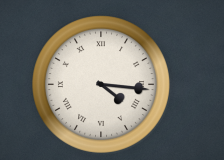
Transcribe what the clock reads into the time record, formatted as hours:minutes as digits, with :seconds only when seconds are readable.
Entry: 4:16
